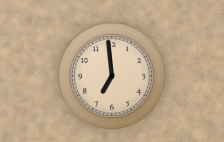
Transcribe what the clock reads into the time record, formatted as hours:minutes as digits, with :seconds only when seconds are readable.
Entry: 6:59
